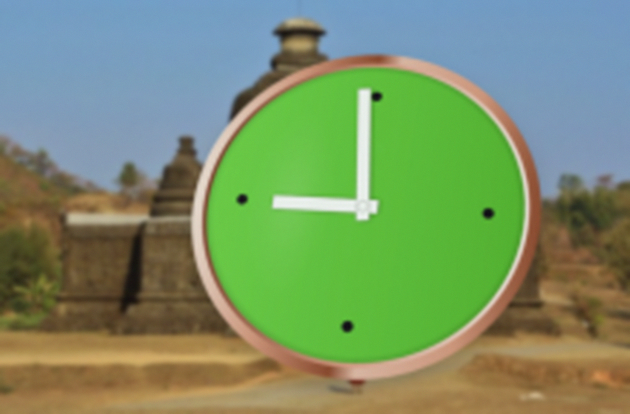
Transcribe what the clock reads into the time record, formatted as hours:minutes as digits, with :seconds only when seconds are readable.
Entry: 8:59
